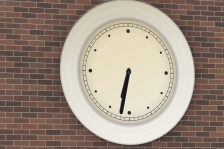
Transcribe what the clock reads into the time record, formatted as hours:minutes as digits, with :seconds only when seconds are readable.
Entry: 6:32
